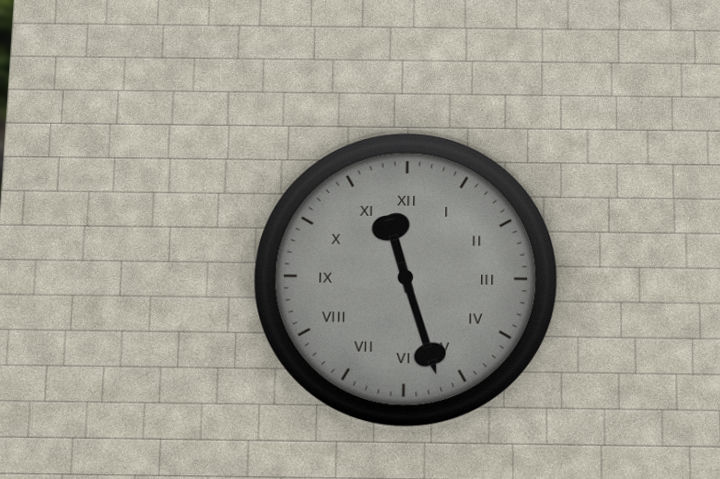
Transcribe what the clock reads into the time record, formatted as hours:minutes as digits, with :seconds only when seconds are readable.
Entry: 11:27
